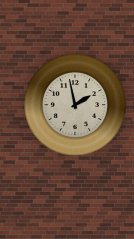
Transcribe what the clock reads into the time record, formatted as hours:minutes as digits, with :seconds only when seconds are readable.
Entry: 1:58
